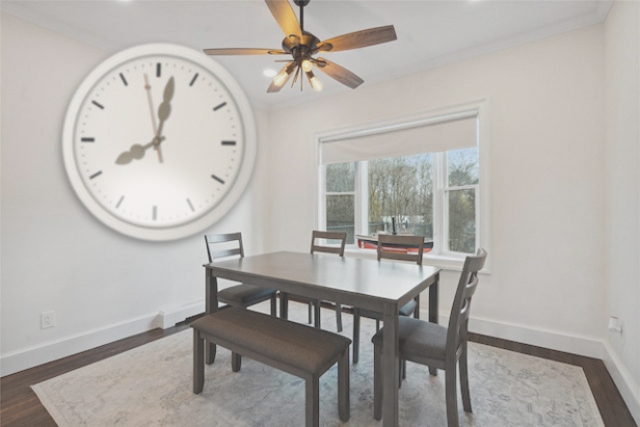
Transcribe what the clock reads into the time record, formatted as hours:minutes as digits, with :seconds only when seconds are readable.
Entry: 8:01:58
